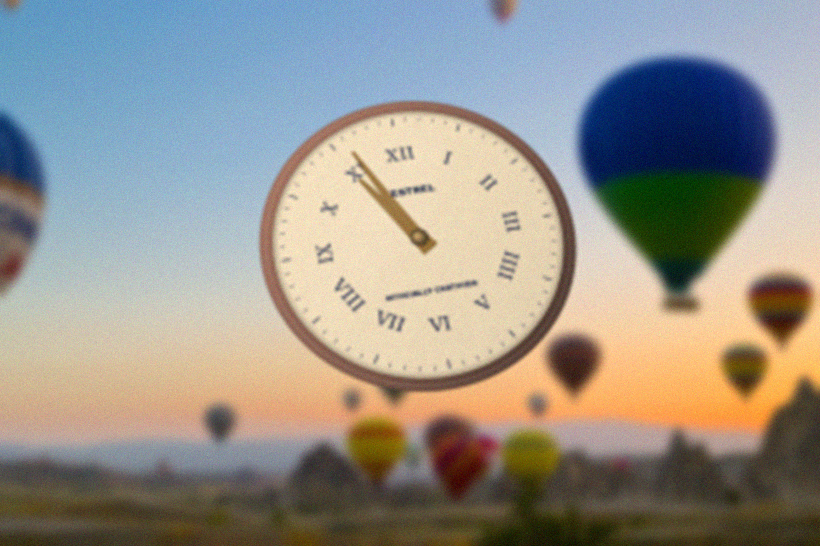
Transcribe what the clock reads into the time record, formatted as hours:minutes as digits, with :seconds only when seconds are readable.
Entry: 10:56
